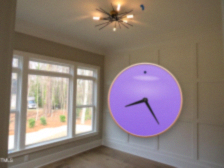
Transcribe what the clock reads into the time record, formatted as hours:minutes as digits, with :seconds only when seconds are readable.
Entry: 8:25
